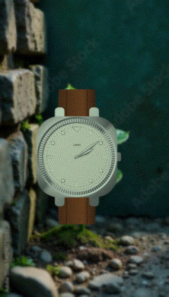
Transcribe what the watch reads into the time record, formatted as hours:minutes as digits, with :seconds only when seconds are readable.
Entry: 2:09
